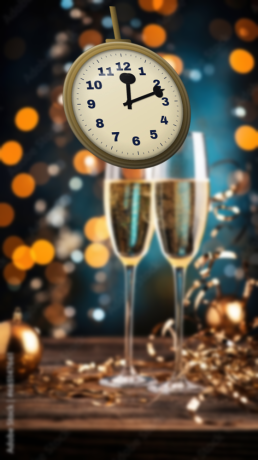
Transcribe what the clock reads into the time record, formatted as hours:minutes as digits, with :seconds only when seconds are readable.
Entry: 12:12
